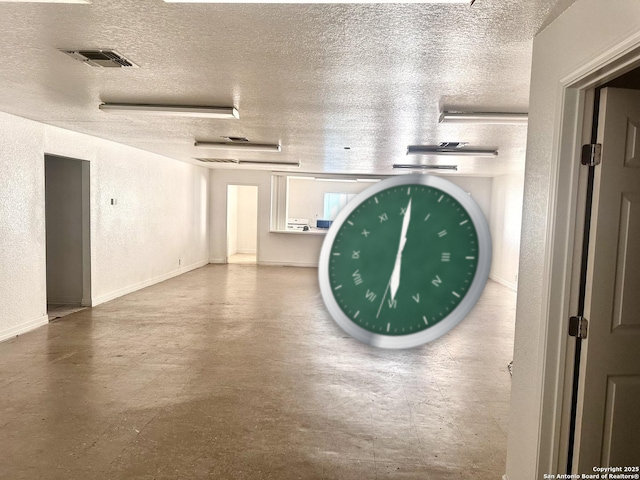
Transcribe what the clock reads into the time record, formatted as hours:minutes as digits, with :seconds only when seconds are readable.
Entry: 6:00:32
